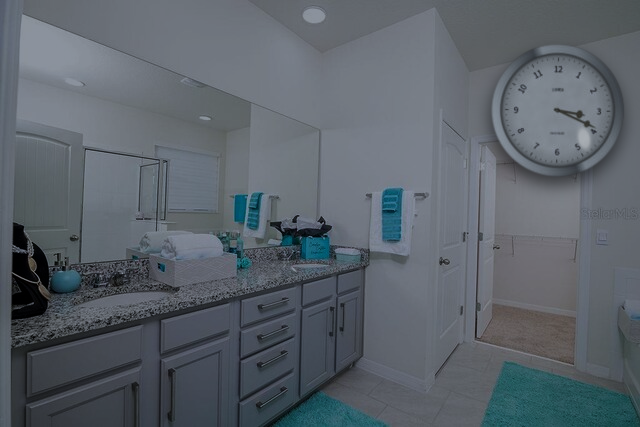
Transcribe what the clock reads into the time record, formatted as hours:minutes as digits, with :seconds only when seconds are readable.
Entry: 3:19
